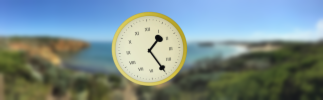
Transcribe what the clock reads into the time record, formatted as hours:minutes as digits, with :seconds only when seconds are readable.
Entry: 1:25
